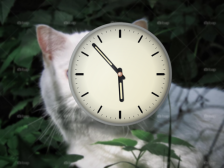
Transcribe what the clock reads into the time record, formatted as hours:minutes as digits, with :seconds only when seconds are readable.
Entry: 5:53
